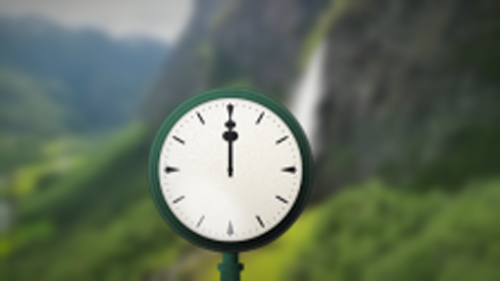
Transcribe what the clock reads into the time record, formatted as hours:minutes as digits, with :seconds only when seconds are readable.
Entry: 12:00
